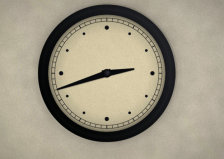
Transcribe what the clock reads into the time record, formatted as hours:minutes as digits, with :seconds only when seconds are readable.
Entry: 2:42
